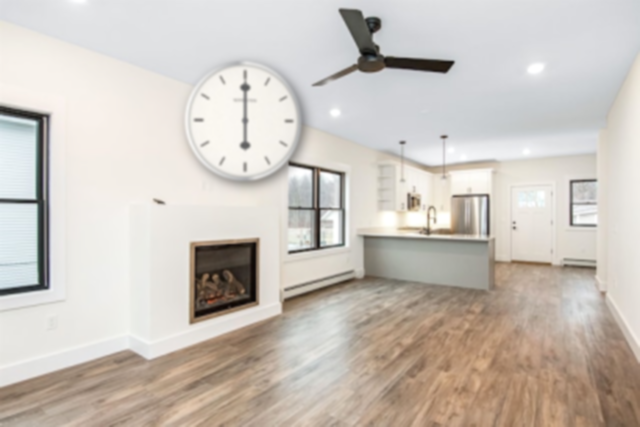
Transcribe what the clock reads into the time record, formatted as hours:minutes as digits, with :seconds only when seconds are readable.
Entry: 6:00
